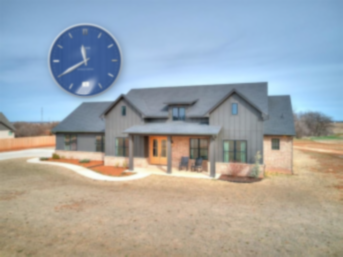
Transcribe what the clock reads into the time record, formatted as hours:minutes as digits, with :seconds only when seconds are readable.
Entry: 11:40
